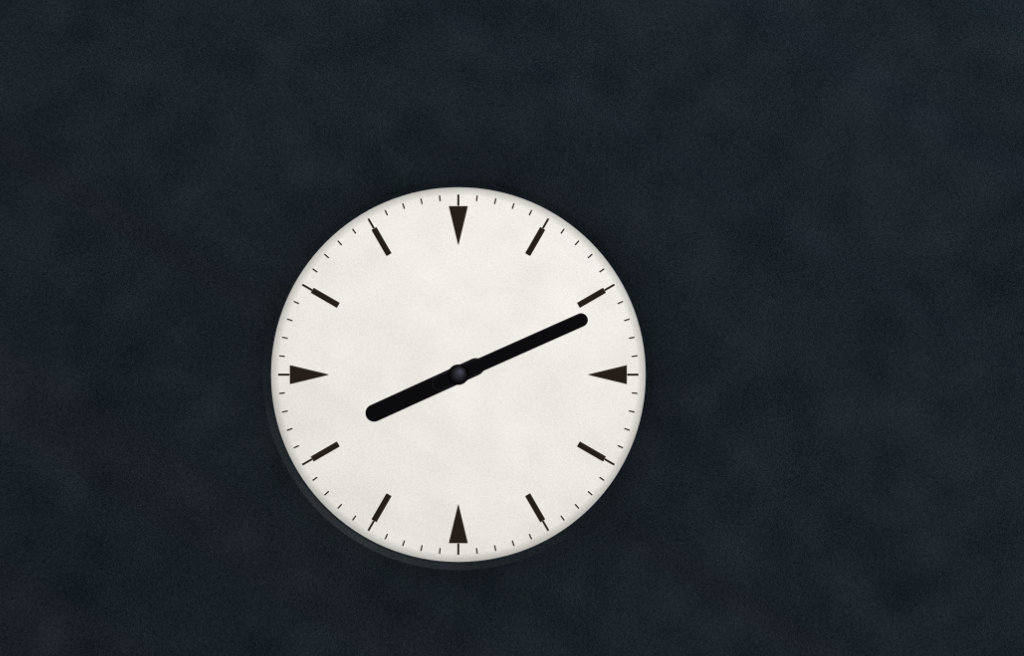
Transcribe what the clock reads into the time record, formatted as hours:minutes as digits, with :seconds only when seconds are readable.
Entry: 8:11
